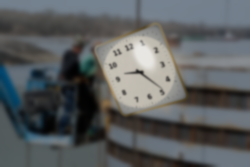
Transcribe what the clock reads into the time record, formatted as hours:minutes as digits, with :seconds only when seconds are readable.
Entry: 9:24
